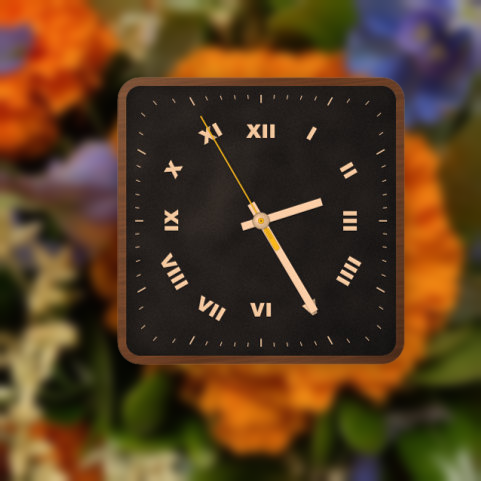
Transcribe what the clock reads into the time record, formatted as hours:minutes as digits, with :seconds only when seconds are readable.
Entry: 2:24:55
